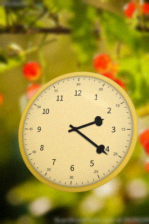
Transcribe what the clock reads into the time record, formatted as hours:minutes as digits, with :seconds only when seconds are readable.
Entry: 2:21
